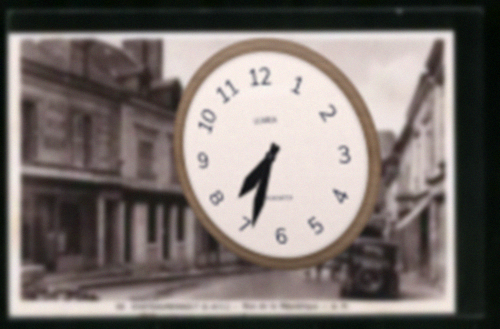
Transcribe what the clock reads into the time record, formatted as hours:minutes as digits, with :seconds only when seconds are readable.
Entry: 7:34
